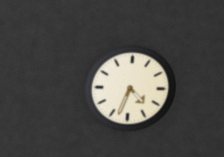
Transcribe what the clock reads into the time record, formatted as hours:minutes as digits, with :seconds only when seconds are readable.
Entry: 4:33
